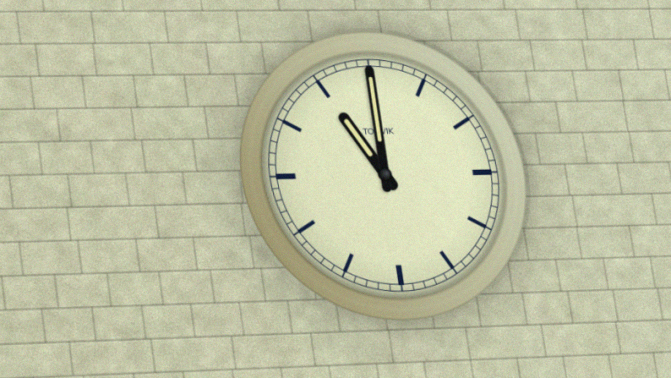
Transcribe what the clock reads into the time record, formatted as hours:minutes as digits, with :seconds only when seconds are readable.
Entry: 11:00
